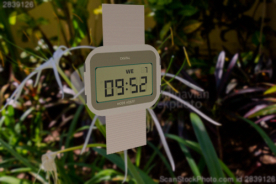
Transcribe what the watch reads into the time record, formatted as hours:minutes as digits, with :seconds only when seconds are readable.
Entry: 9:52
